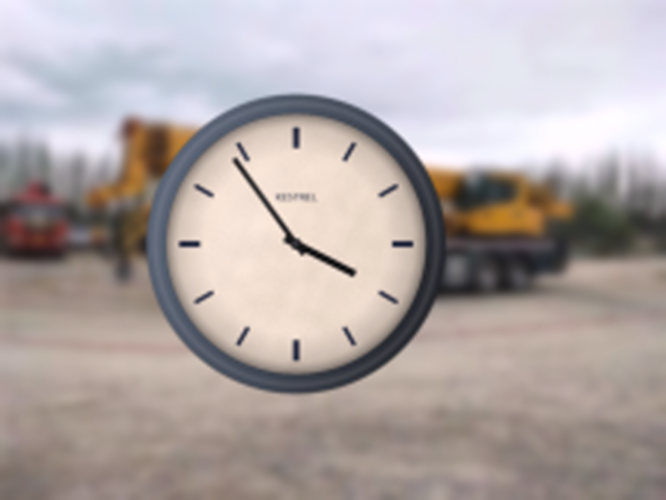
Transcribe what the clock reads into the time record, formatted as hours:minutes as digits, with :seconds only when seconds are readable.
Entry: 3:54
